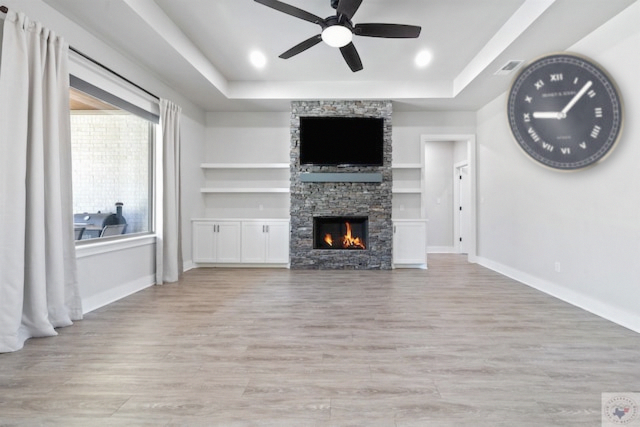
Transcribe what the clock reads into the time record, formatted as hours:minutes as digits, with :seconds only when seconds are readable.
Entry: 9:08
